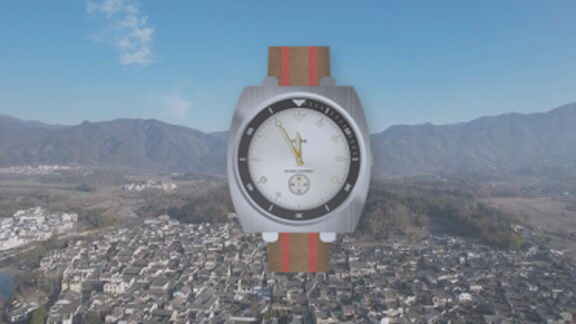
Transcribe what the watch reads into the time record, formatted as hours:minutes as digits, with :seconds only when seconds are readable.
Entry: 11:55
